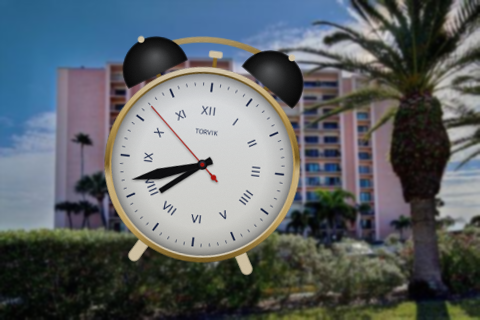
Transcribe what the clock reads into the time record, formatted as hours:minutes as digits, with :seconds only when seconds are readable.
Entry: 7:41:52
